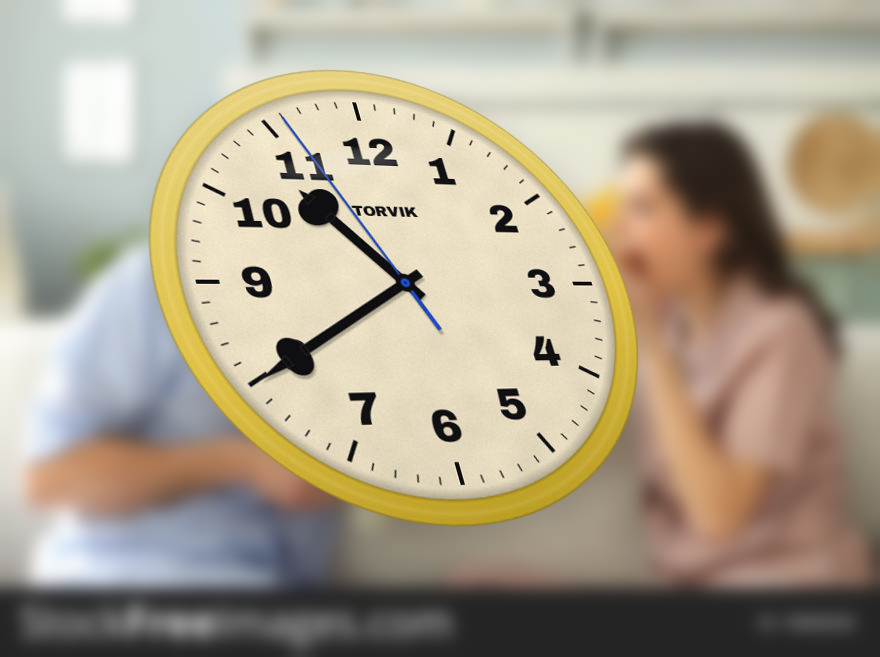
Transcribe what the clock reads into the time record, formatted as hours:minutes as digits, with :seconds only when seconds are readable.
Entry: 10:39:56
